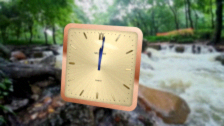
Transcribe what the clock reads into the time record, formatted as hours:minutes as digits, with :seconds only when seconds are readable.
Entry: 12:01
